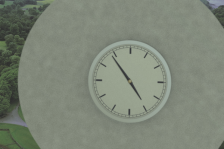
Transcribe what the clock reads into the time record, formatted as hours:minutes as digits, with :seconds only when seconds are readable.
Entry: 4:54
